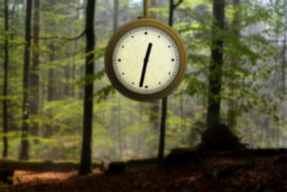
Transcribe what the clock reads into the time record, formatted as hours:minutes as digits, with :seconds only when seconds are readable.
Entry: 12:32
